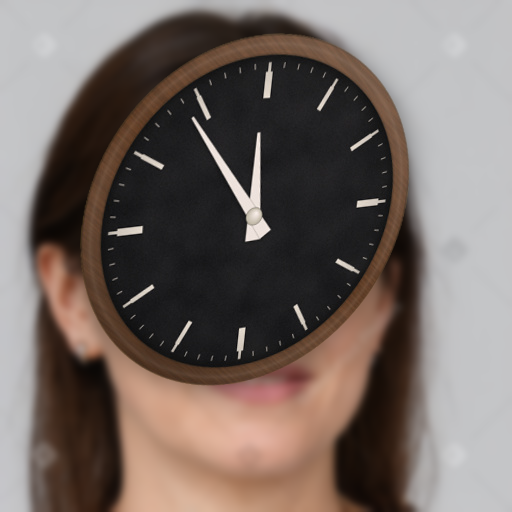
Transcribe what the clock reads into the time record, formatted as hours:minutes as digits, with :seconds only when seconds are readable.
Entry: 11:54
